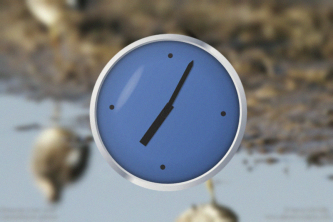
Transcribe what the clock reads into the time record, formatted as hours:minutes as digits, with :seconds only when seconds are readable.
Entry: 7:04
